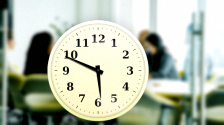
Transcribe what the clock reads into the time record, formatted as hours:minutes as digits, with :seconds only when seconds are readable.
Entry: 5:49
